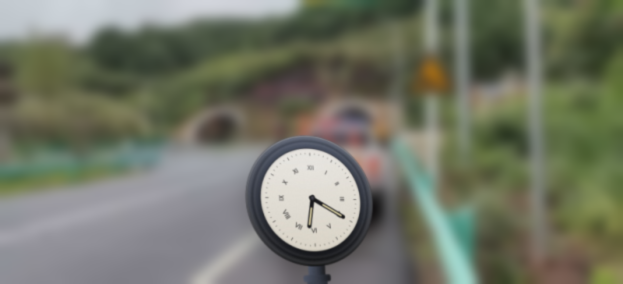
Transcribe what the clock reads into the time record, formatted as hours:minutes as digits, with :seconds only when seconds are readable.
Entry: 6:20
